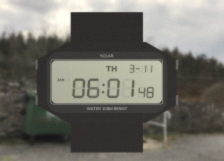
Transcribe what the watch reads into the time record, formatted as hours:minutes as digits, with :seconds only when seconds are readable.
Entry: 6:01:48
